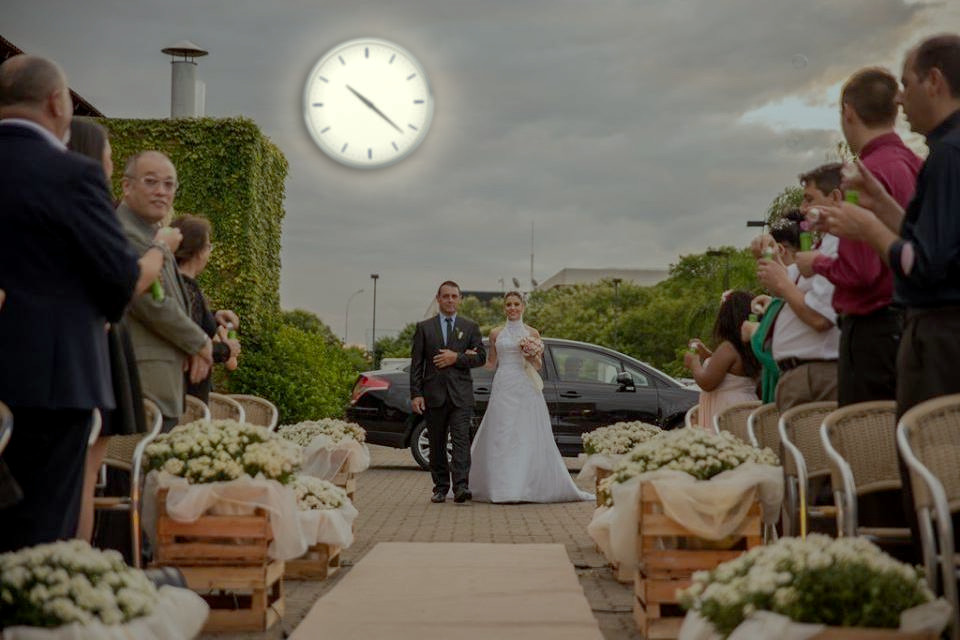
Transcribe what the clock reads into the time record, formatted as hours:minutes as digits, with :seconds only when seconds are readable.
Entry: 10:22
